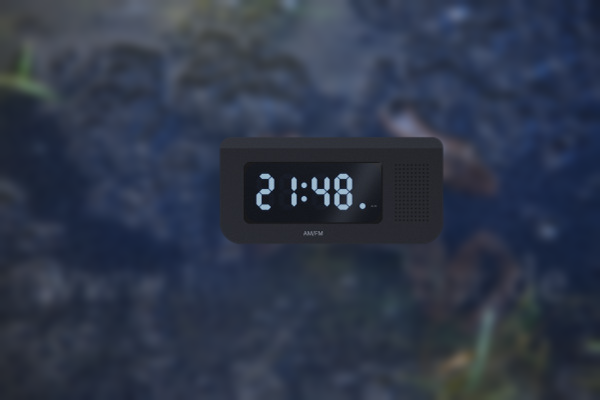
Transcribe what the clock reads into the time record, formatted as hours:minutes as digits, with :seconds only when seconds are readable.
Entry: 21:48
